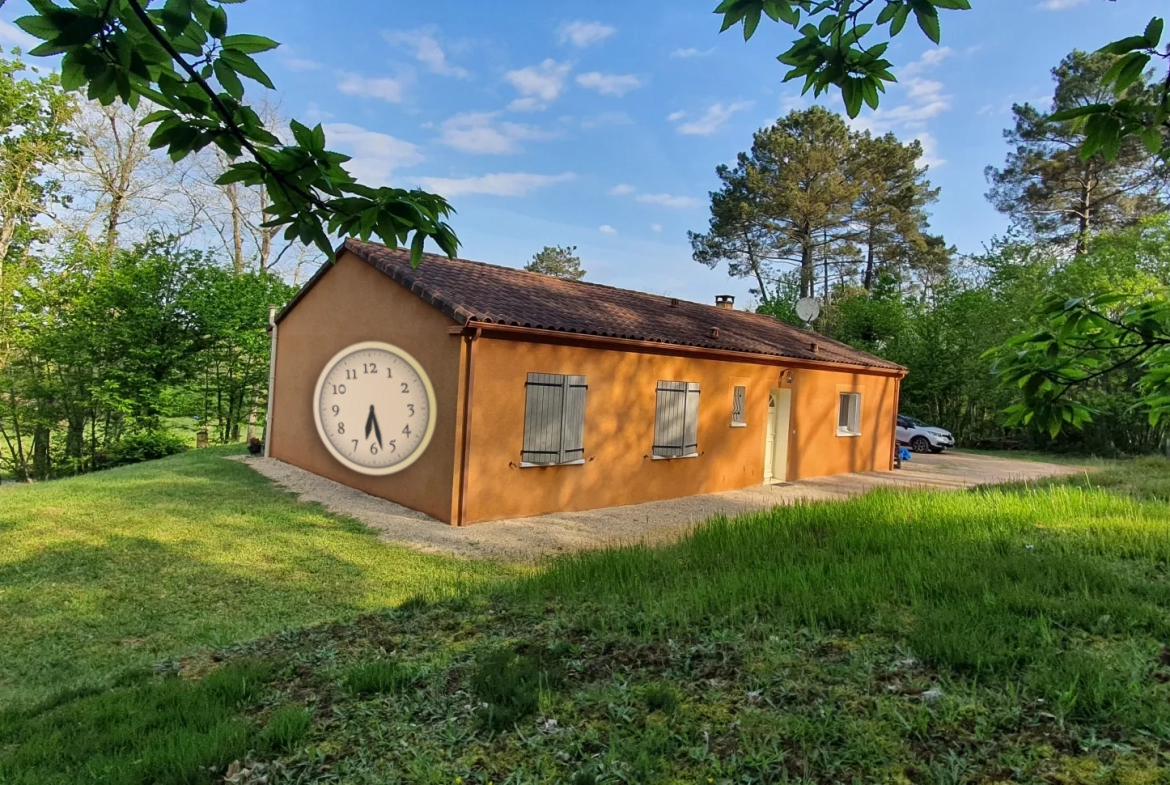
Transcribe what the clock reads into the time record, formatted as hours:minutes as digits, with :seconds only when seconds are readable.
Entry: 6:28
